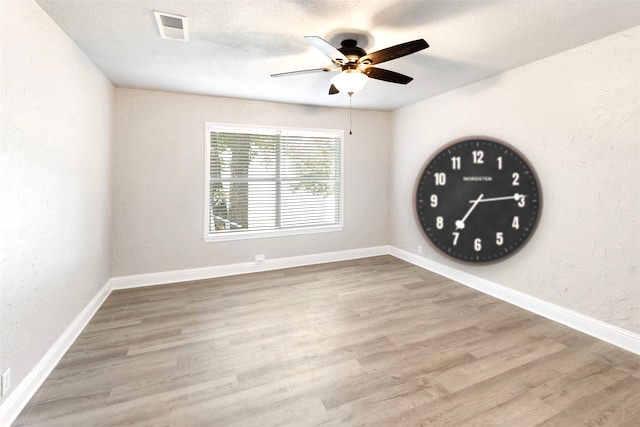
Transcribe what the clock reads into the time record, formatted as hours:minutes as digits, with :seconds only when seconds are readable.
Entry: 7:14
